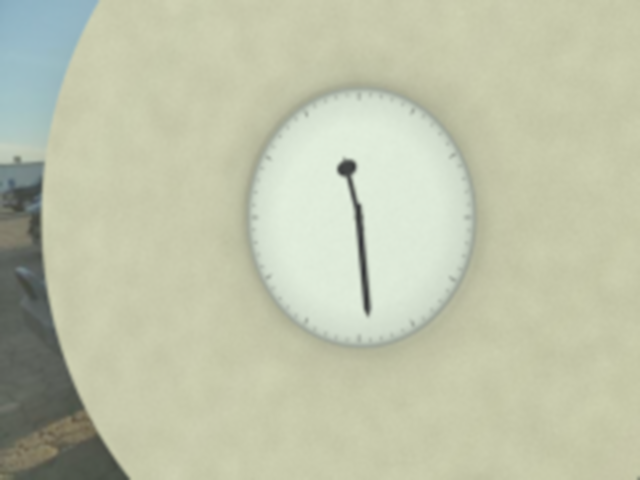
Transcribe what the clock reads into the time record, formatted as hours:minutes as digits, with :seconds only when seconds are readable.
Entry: 11:29
